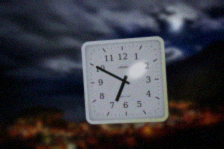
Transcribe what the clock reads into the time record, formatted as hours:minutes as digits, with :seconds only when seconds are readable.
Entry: 6:50
